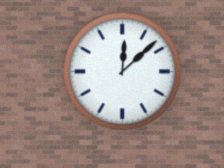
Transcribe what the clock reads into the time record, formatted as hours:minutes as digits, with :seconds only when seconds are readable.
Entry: 12:08
